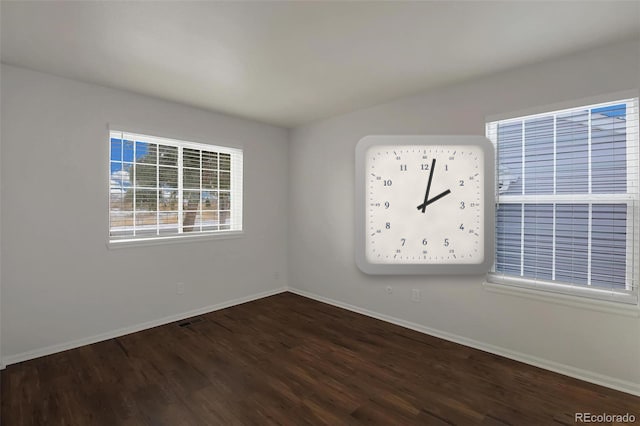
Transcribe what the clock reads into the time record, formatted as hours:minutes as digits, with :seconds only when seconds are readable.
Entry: 2:02
